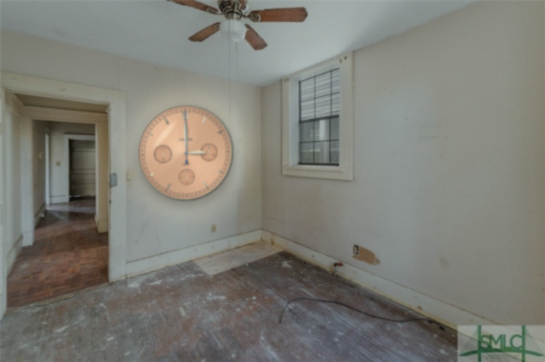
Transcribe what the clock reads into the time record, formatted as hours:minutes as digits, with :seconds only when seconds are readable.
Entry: 3:00
